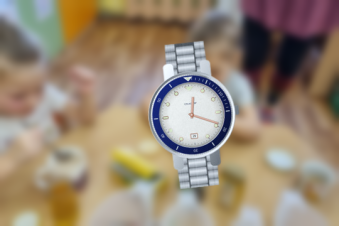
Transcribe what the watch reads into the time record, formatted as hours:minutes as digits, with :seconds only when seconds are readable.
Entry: 12:19
